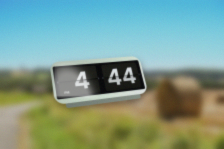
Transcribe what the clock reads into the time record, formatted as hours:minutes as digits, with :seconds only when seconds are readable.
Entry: 4:44
